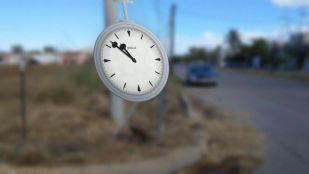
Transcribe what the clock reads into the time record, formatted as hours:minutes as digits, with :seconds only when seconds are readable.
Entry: 10:52
